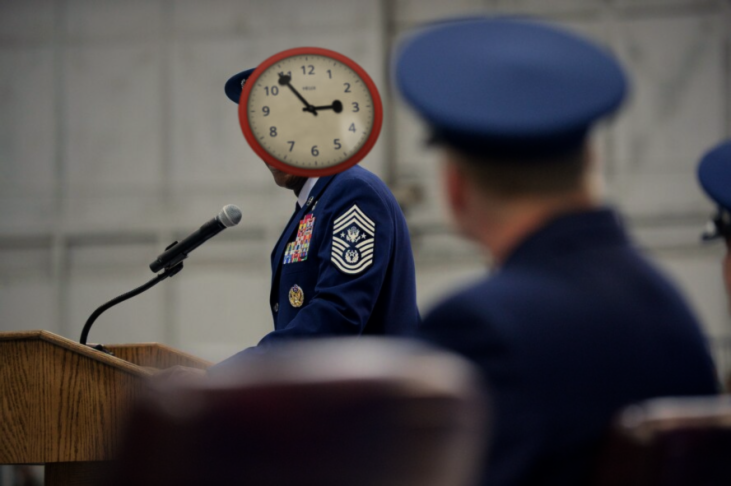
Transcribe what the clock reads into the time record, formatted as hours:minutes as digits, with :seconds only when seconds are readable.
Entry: 2:54
